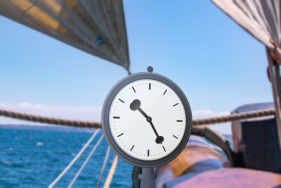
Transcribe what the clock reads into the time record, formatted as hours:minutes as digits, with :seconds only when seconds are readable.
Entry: 10:25
